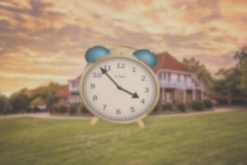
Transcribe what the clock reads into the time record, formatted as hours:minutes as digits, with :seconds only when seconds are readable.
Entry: 3:53
